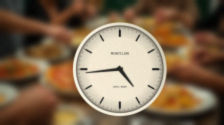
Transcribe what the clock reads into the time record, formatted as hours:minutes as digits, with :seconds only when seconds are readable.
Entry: 4:44
